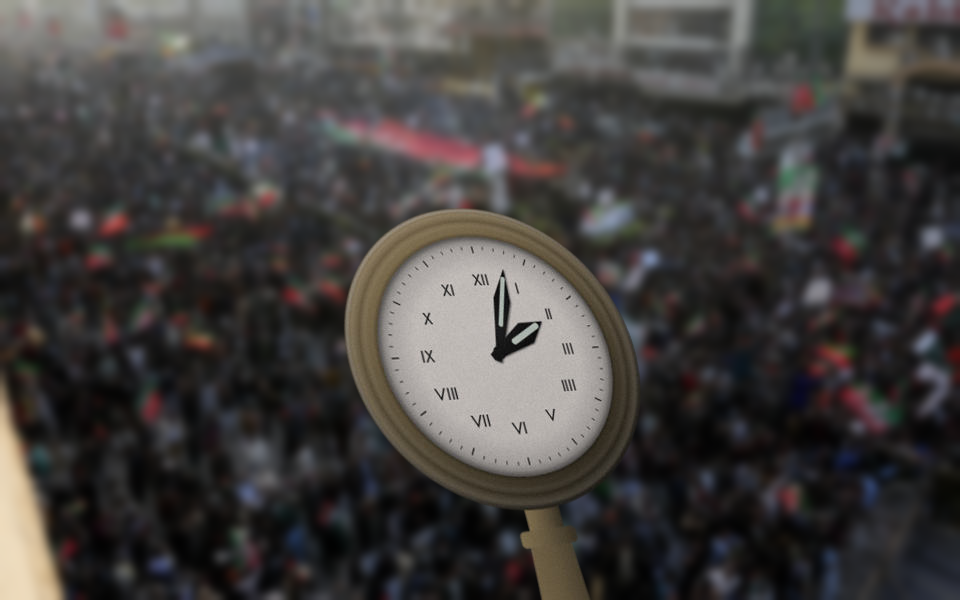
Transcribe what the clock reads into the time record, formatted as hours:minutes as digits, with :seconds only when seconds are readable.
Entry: 2:03
